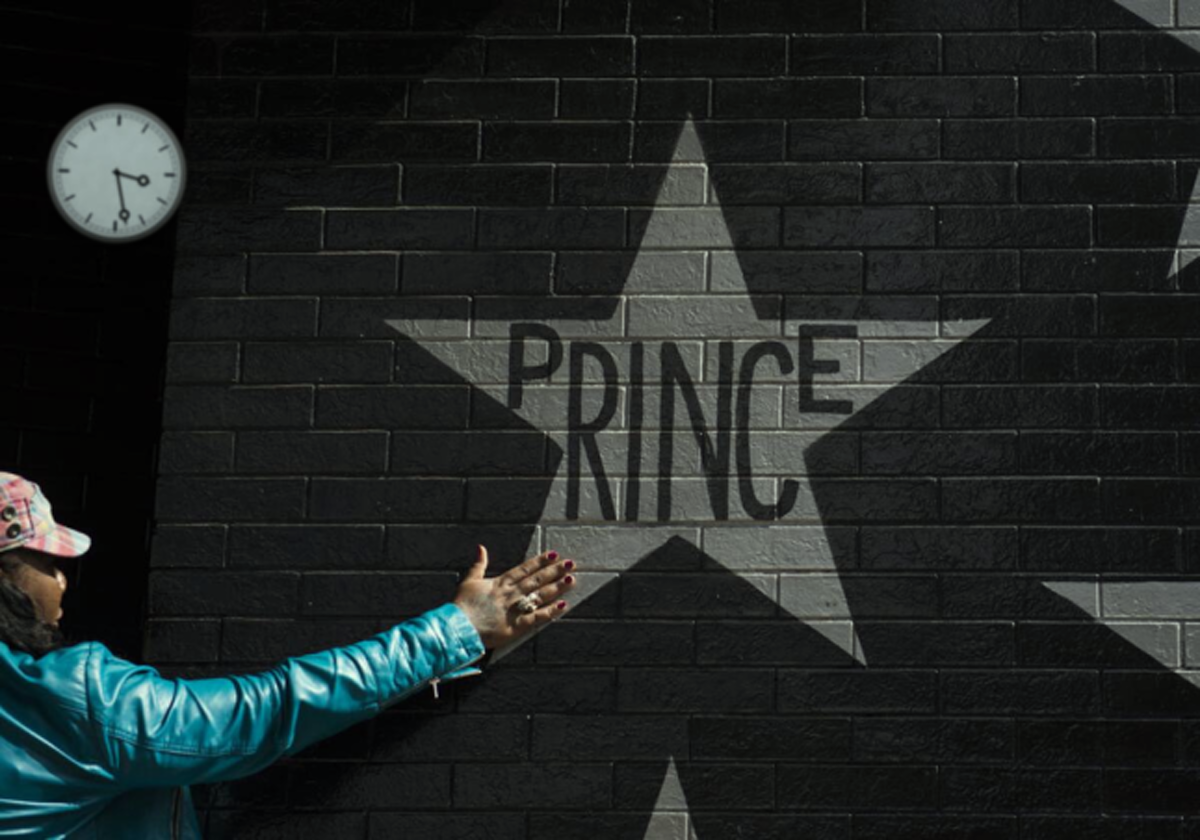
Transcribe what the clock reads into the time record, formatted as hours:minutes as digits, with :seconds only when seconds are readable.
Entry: 3:28
